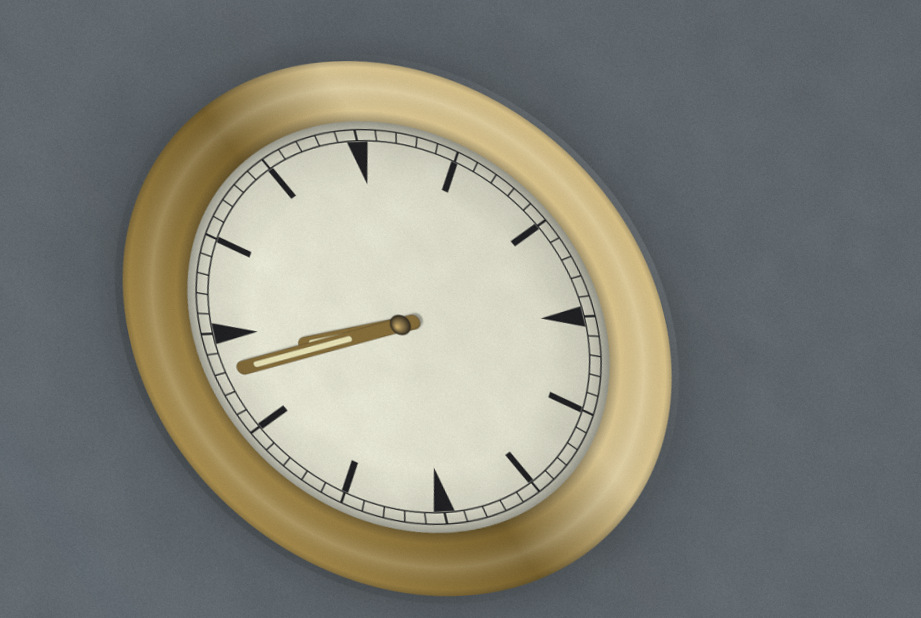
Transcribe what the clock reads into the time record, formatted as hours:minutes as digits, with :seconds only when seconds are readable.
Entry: 8:43
